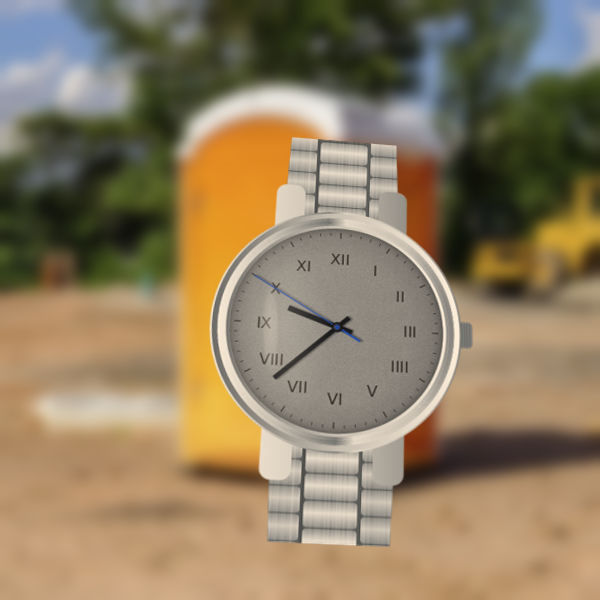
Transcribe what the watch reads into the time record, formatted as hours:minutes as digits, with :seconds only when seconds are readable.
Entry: 9:37:50
